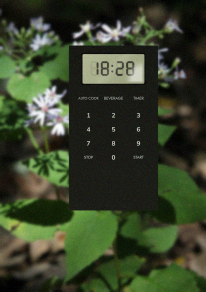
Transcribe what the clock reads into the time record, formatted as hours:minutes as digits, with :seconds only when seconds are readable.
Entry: 18:28
